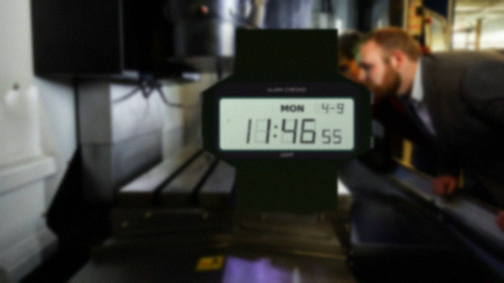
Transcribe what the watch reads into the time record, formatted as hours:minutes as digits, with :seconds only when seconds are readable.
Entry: 11:46:55
